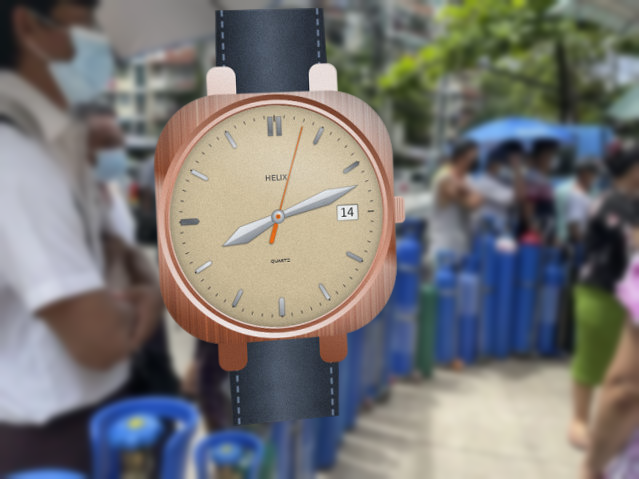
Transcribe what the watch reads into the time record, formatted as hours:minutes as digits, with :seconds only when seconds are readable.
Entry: 8:12:03
